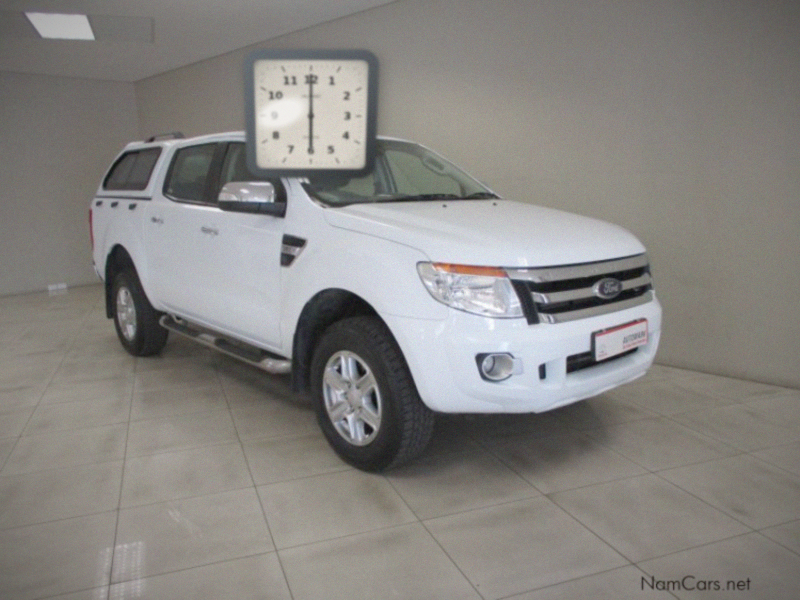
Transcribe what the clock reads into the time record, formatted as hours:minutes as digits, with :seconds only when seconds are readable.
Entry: 6:00
